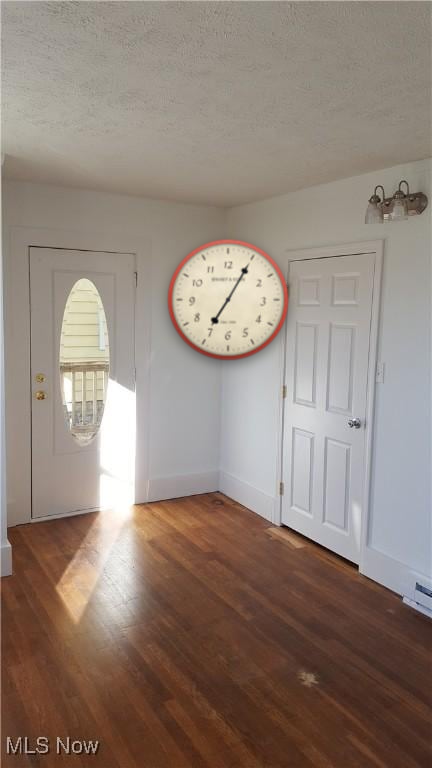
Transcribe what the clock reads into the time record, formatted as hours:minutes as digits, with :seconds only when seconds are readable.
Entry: 7:05
